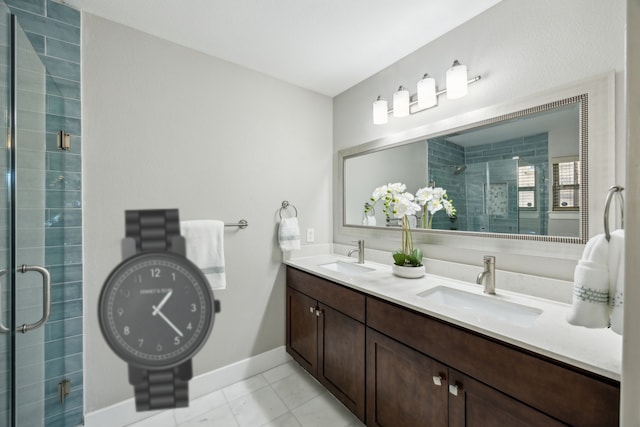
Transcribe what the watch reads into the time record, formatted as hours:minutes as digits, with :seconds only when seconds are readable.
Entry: 1:23
